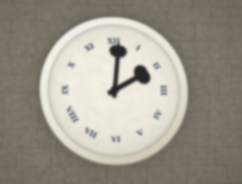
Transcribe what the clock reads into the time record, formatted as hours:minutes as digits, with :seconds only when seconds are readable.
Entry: 2:01
